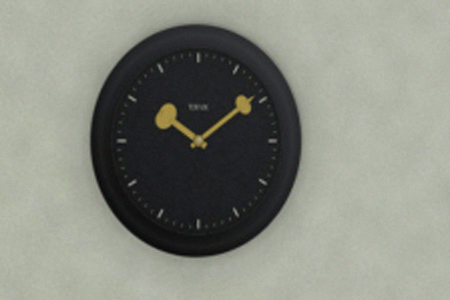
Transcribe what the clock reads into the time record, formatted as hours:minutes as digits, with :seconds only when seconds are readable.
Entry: 10:09
